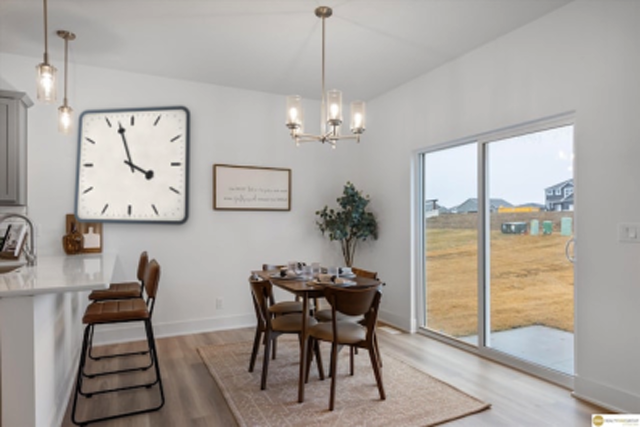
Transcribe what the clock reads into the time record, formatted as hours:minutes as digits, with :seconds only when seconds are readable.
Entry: 3:57
